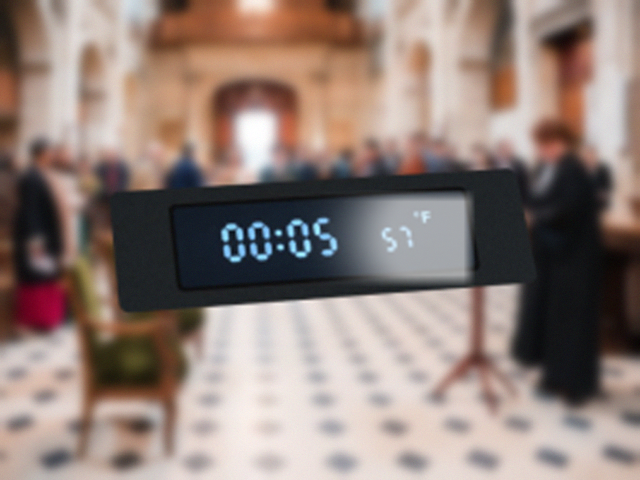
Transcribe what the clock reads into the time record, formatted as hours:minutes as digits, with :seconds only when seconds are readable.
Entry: 0:05
